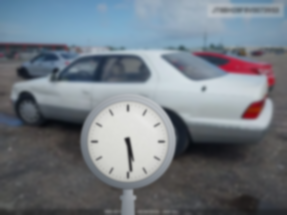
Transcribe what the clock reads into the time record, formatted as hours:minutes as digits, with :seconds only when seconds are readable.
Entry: 5:29
